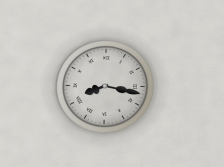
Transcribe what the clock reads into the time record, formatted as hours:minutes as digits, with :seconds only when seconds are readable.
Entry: 8:17
